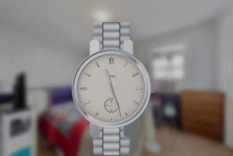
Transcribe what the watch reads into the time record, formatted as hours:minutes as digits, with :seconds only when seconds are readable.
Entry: 11:27
